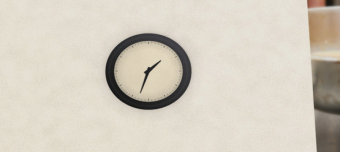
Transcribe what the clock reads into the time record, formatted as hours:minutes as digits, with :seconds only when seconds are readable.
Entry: 1:33
